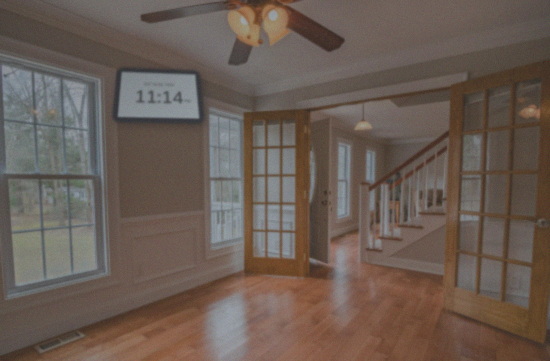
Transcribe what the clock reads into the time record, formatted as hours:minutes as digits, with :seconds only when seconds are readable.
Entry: 11:14
